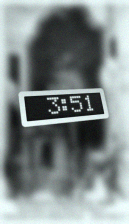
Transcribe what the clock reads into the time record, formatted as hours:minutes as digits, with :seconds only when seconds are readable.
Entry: 3:51
